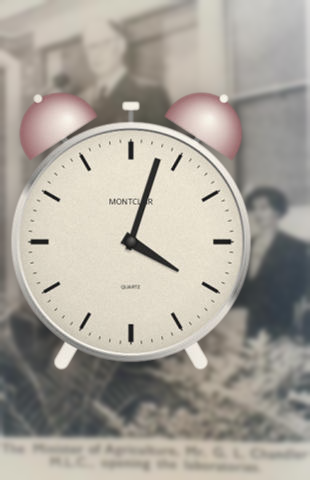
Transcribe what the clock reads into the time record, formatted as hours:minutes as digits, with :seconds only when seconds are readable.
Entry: 4:03
